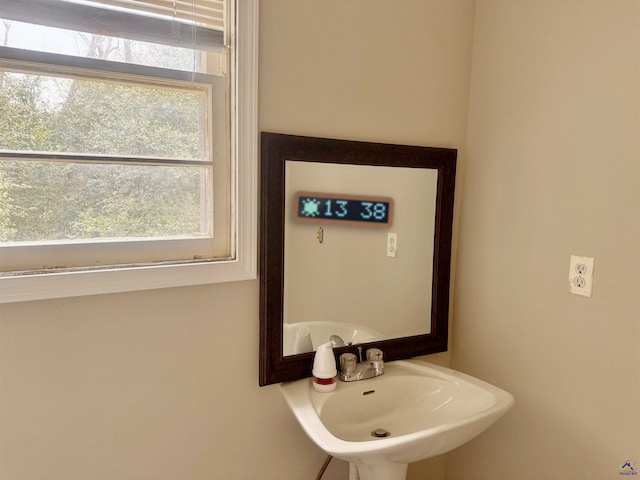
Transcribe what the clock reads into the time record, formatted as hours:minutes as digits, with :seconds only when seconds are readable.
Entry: 13:38
